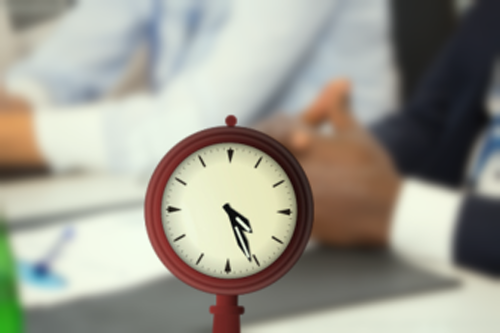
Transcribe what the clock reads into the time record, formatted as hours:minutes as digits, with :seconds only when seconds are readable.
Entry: 4:26
